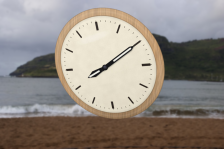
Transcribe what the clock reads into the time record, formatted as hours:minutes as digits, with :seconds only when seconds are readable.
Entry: 8:10
